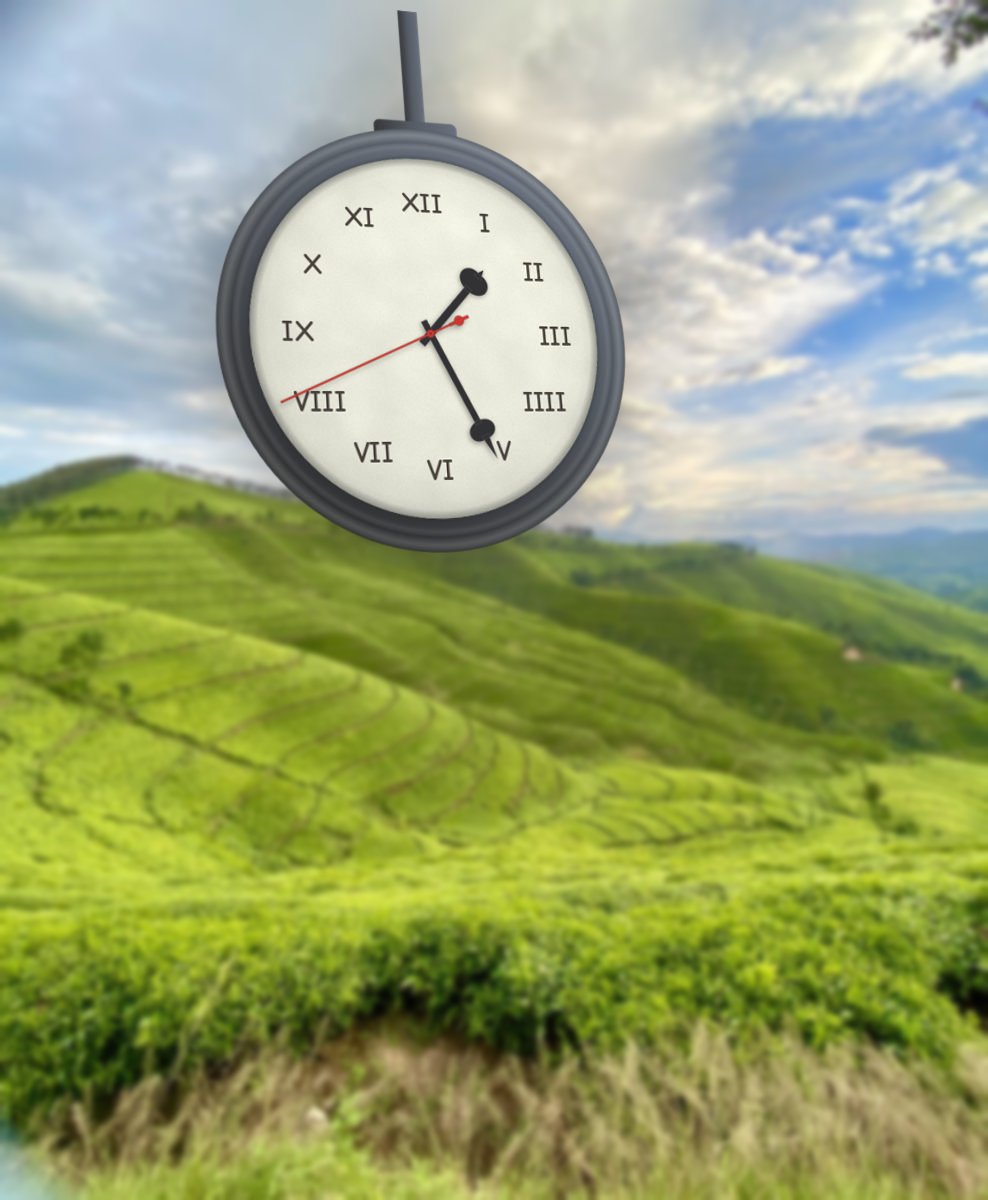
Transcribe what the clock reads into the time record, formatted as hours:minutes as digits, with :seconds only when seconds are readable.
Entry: 1:25:41
